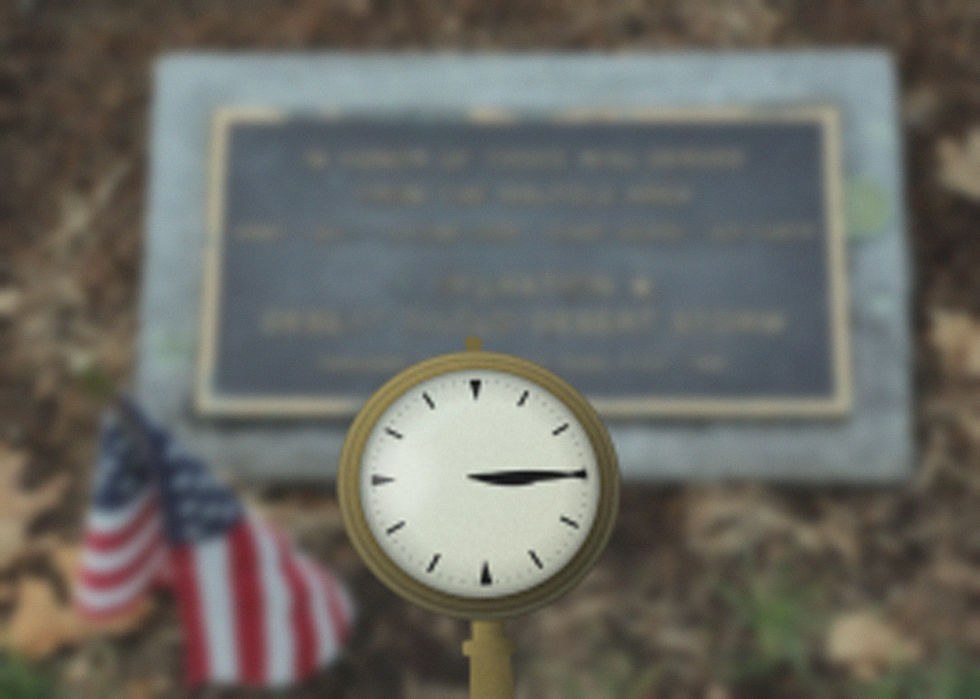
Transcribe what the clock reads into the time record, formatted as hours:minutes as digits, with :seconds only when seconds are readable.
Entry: 3:15
